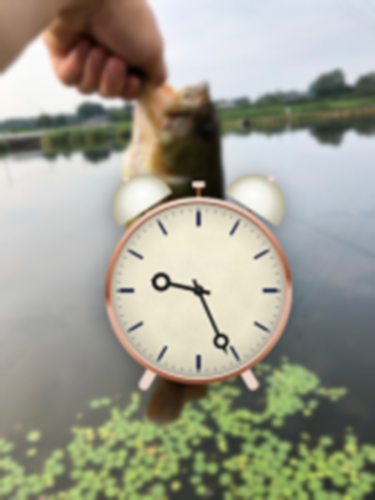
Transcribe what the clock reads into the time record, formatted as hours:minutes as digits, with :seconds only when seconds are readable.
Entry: 9:26
